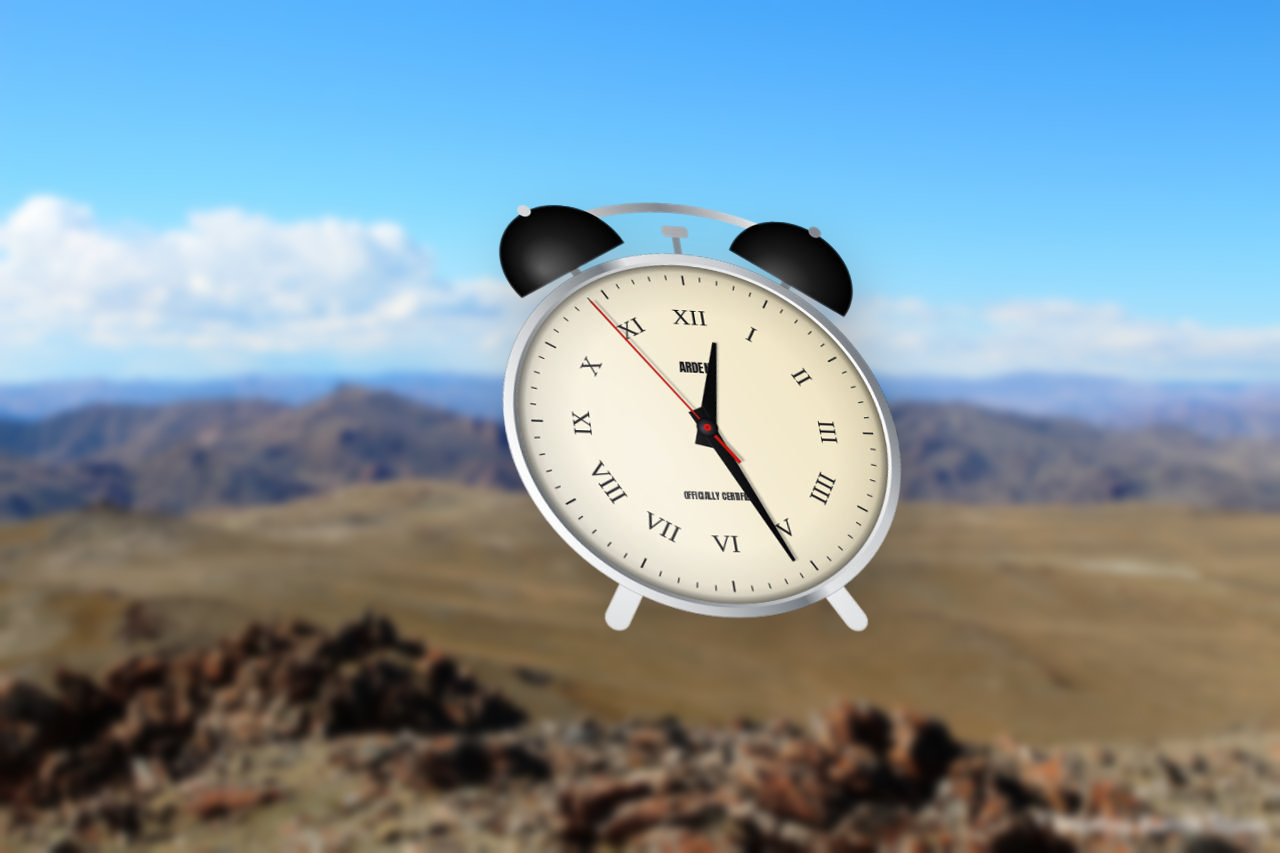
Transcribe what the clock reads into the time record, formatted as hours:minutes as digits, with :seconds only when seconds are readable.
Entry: 12:25:54
